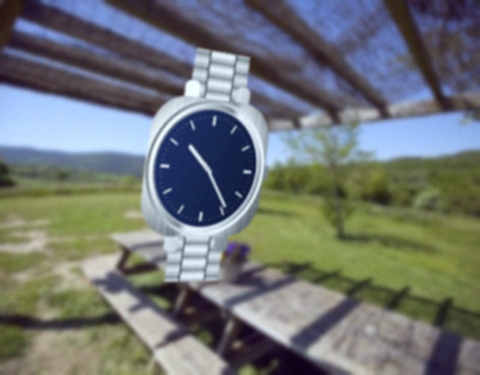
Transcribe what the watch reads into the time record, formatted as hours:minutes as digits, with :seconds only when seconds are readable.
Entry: 10:24
